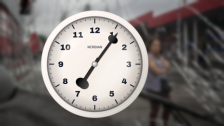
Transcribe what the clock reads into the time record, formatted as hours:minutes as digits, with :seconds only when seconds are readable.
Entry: 7:06
